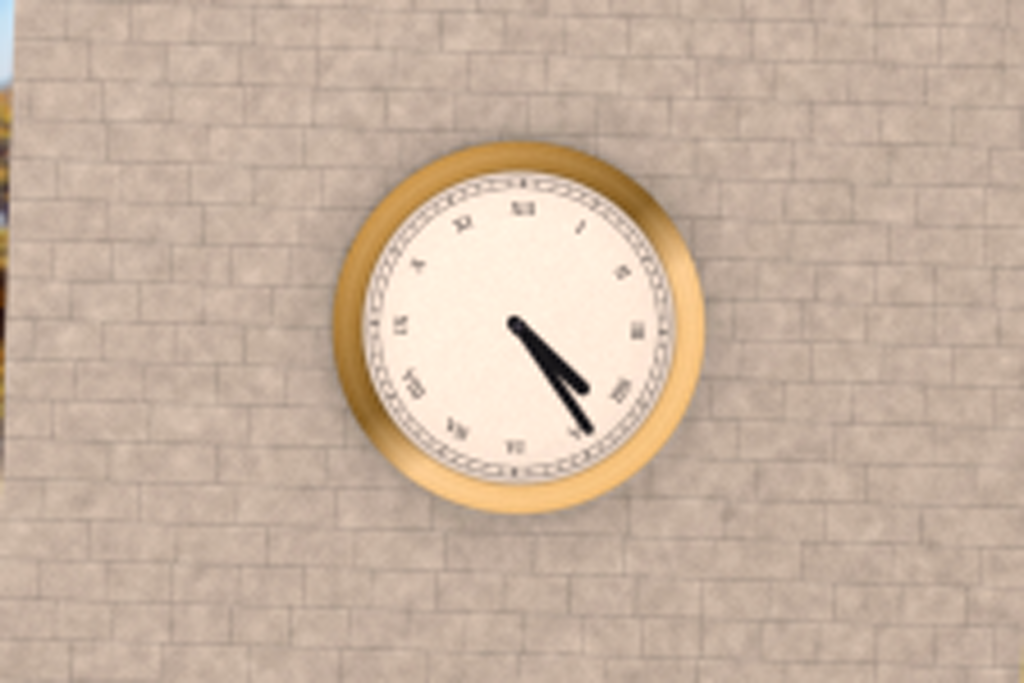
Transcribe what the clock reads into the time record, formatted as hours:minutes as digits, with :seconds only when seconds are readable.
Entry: 4:24
